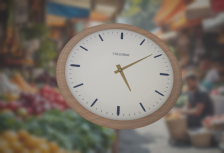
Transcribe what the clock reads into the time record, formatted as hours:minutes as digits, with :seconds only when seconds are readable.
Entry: 5:09
